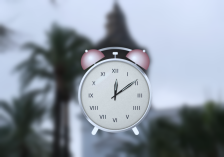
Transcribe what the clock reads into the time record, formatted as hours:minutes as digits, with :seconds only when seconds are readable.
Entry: 12:09
